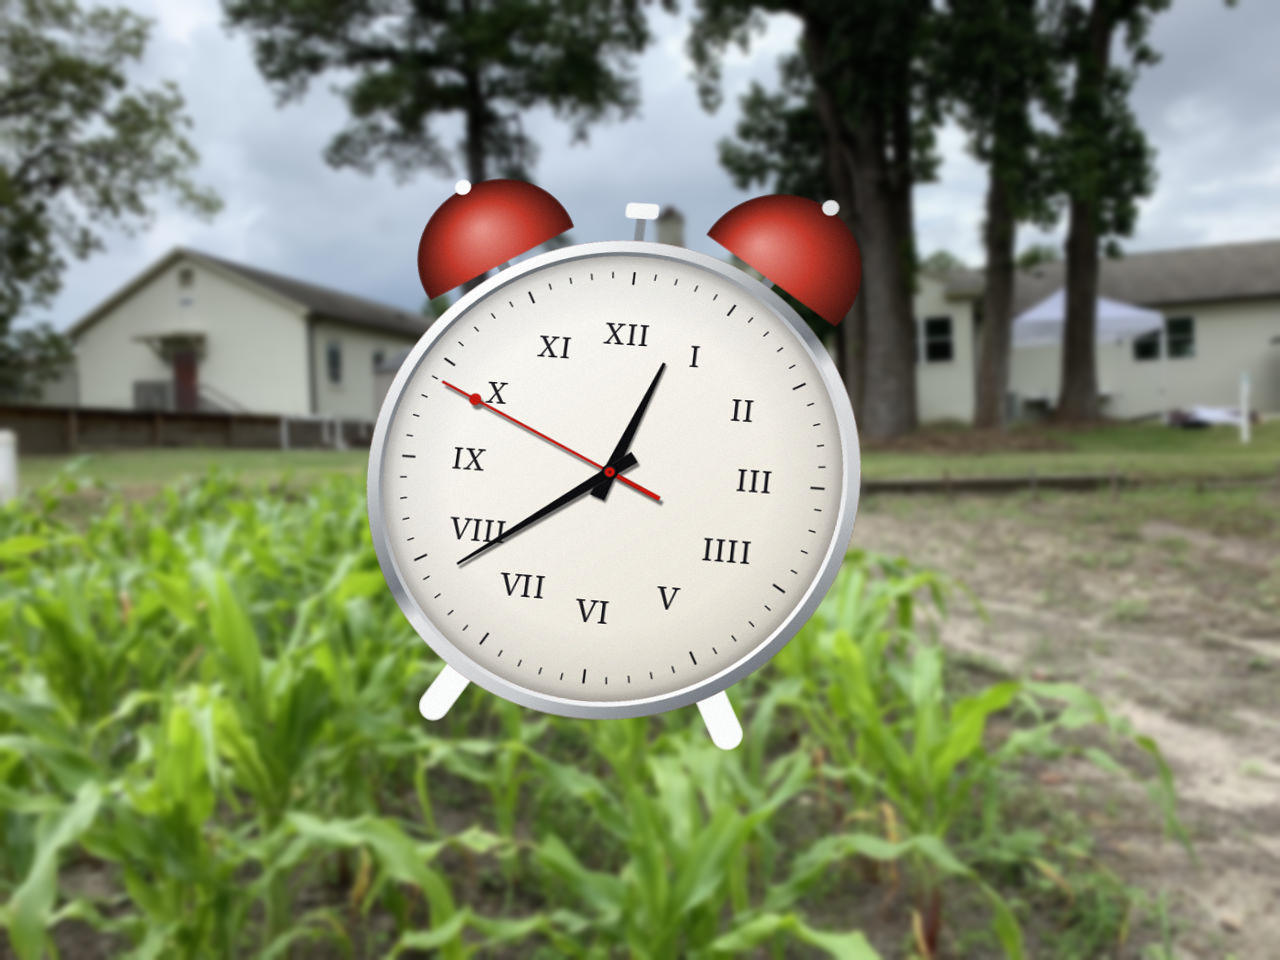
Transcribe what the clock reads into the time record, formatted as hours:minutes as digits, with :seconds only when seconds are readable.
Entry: 12:38:49
